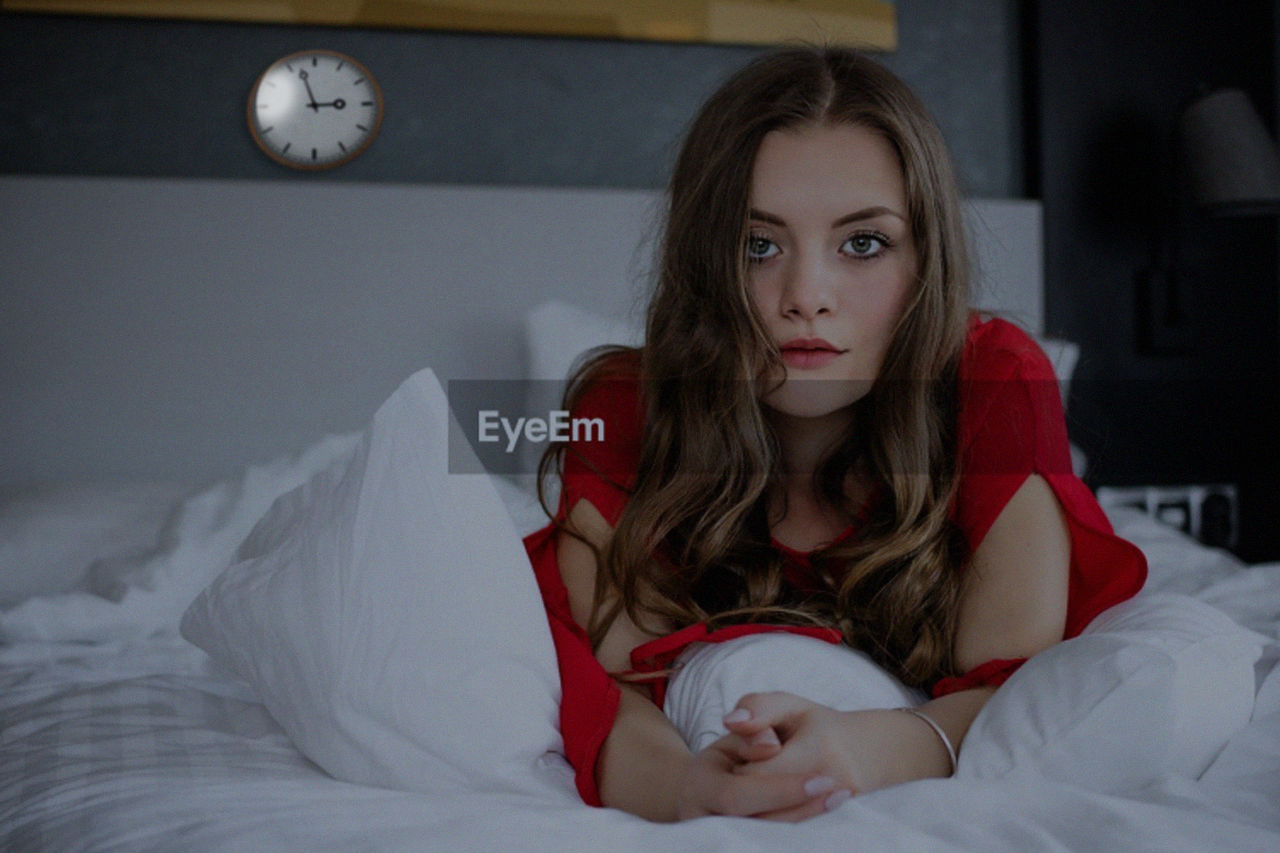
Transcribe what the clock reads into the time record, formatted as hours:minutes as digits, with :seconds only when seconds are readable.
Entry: 2:57
